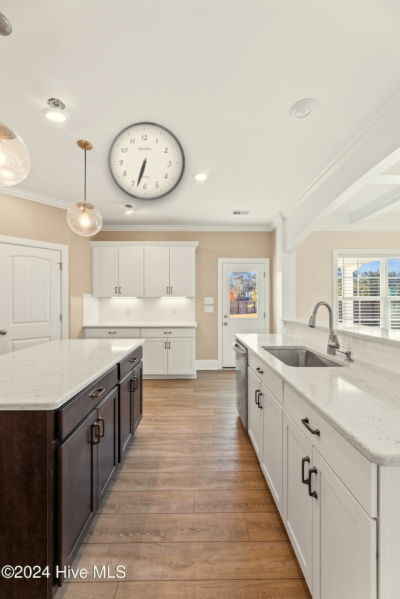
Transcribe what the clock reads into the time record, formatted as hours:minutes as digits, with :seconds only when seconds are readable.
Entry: 6:33
